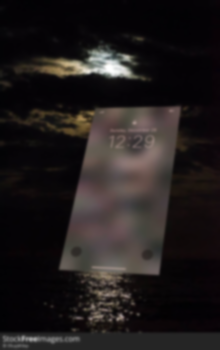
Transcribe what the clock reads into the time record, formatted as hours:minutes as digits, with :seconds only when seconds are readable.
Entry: 12:29
